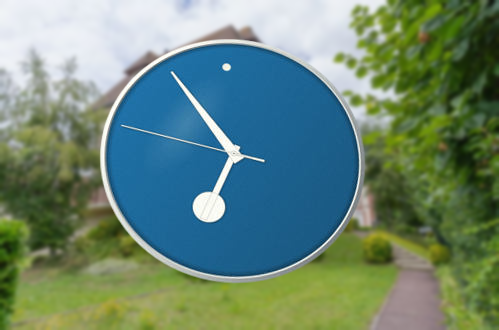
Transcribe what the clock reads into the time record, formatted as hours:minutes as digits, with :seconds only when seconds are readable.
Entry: 6:54:48
